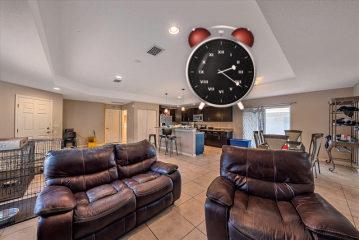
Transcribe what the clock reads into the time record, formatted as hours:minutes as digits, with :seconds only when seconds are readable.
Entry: 2:21
